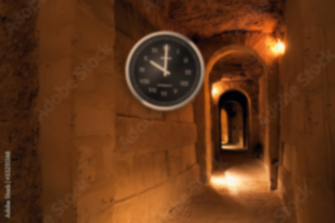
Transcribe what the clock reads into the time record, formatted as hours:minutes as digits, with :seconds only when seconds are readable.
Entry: 10:00
